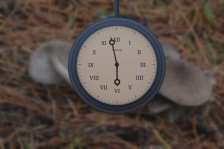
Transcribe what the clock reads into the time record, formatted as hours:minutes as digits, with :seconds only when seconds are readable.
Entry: 5:58
